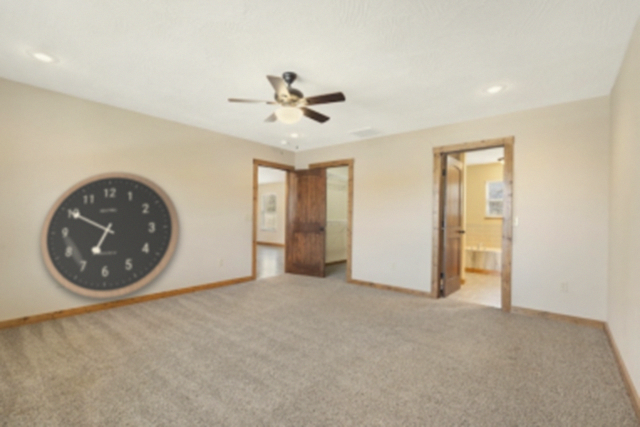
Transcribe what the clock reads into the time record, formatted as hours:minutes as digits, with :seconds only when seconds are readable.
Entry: 6:50
